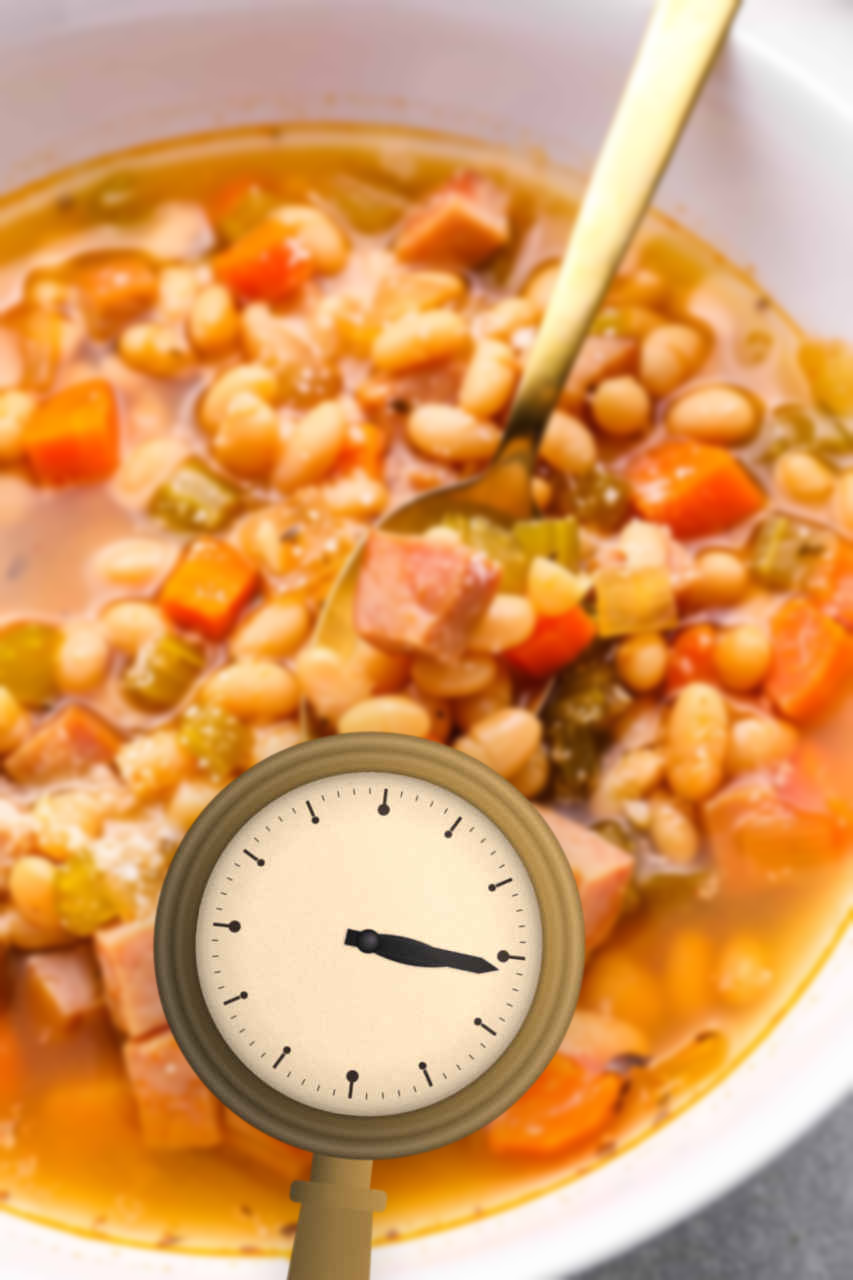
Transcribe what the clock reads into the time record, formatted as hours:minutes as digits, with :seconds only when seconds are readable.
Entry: 3:16
